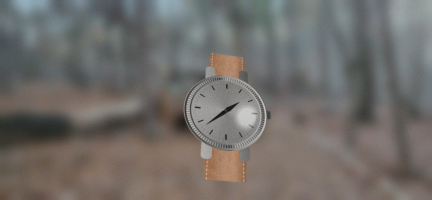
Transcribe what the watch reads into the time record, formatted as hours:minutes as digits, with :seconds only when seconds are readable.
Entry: 1:38
